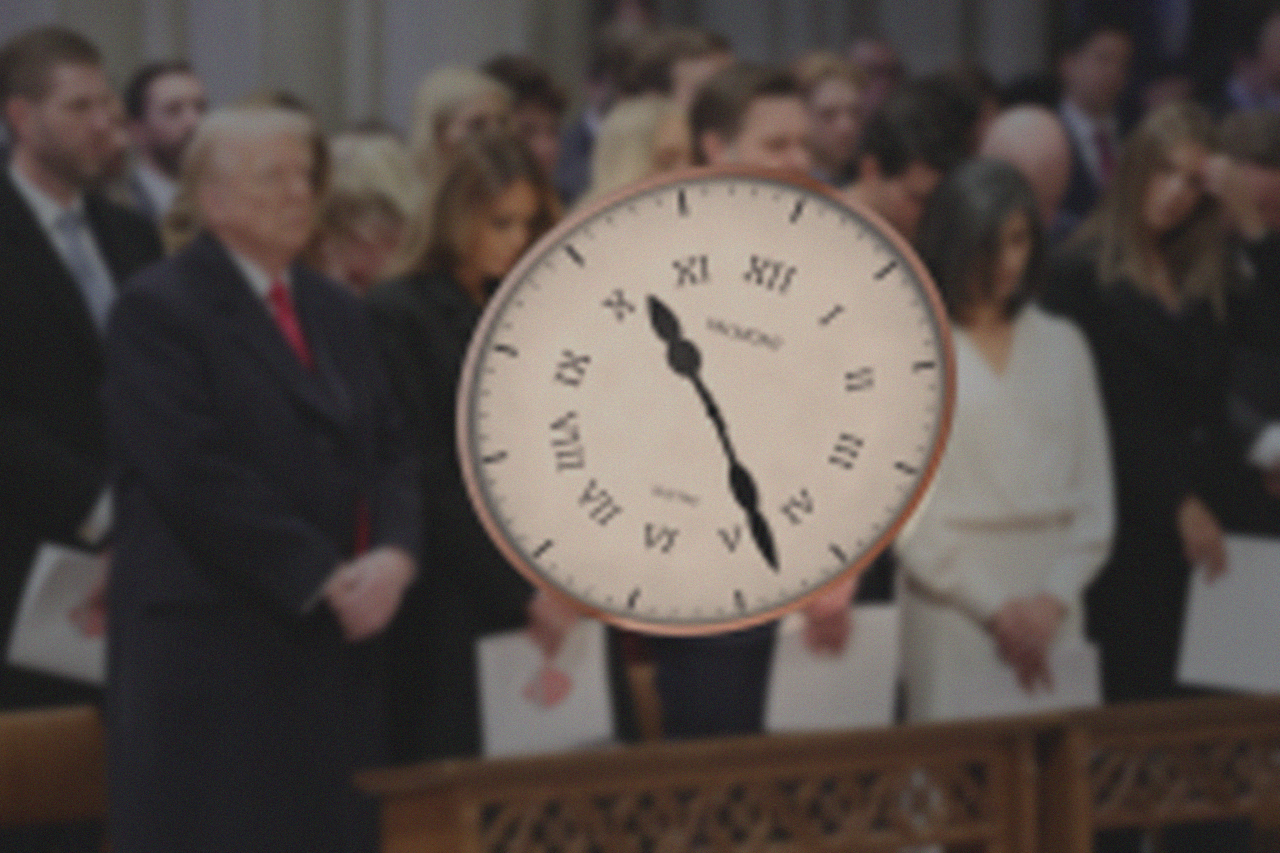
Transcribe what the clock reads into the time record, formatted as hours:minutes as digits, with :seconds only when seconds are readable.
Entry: 10:23
